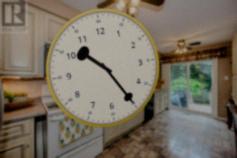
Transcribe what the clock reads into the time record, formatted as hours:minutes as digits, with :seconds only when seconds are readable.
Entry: 10:25
